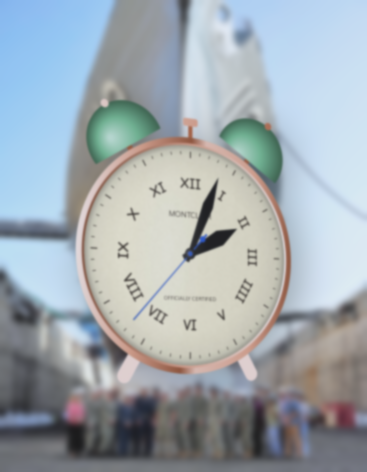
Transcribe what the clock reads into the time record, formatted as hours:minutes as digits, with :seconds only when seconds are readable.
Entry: 2:03:37
